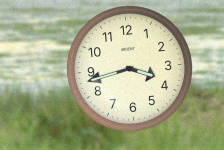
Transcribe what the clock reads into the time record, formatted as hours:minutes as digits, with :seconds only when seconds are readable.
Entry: 3:43
